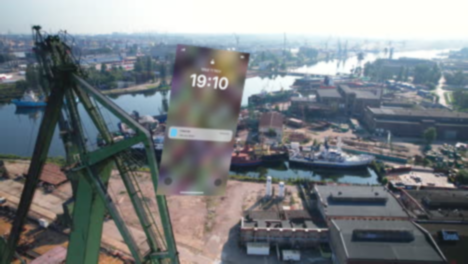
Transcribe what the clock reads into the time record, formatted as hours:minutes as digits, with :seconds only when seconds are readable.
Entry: 19:10
